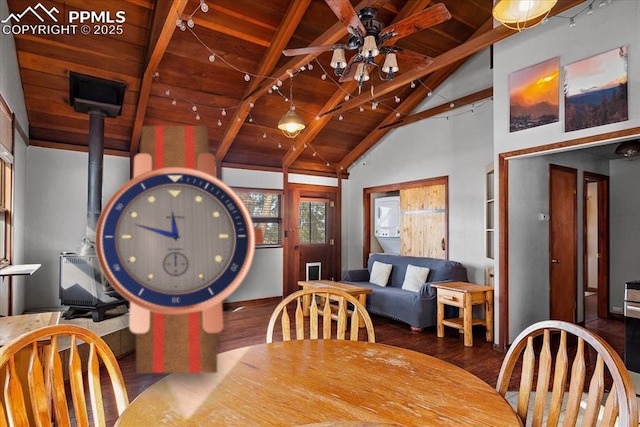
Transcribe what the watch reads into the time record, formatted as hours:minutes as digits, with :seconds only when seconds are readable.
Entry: 11:48
